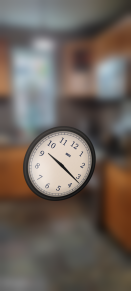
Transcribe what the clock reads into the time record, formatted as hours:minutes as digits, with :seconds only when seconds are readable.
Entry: 9:17
